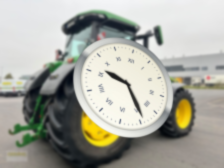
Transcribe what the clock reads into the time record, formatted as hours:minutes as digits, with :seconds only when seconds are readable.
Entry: 9:24
